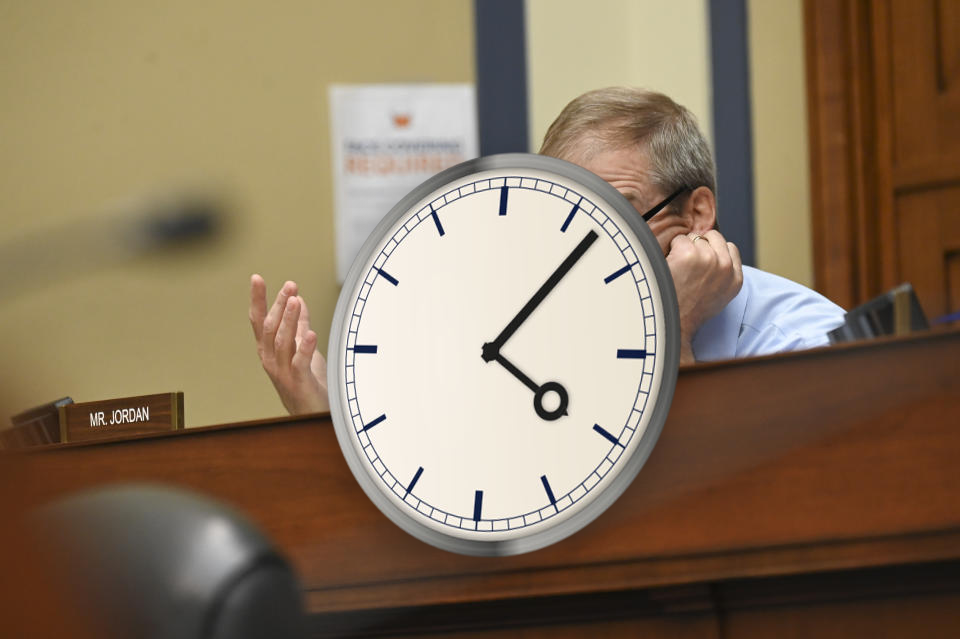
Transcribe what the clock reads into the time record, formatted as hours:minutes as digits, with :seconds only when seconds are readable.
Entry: 4:07
